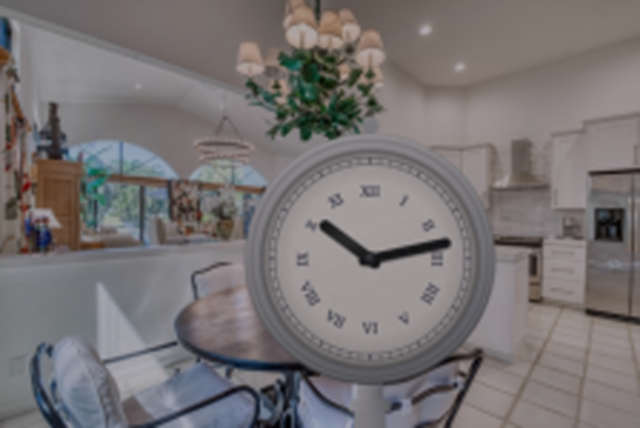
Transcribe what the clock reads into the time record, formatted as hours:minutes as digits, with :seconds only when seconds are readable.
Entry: 10:13
